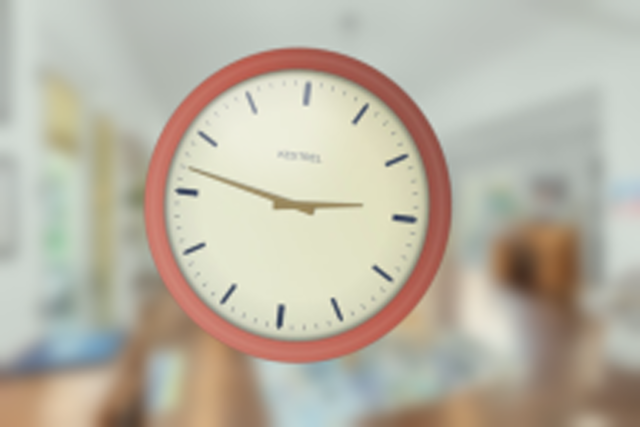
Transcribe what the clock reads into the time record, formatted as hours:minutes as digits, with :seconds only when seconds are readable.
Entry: 2:47
